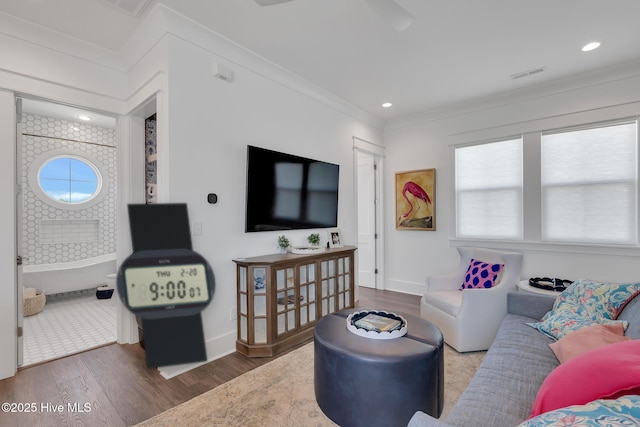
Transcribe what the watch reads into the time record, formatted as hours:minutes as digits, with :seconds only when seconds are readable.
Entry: 9:00
